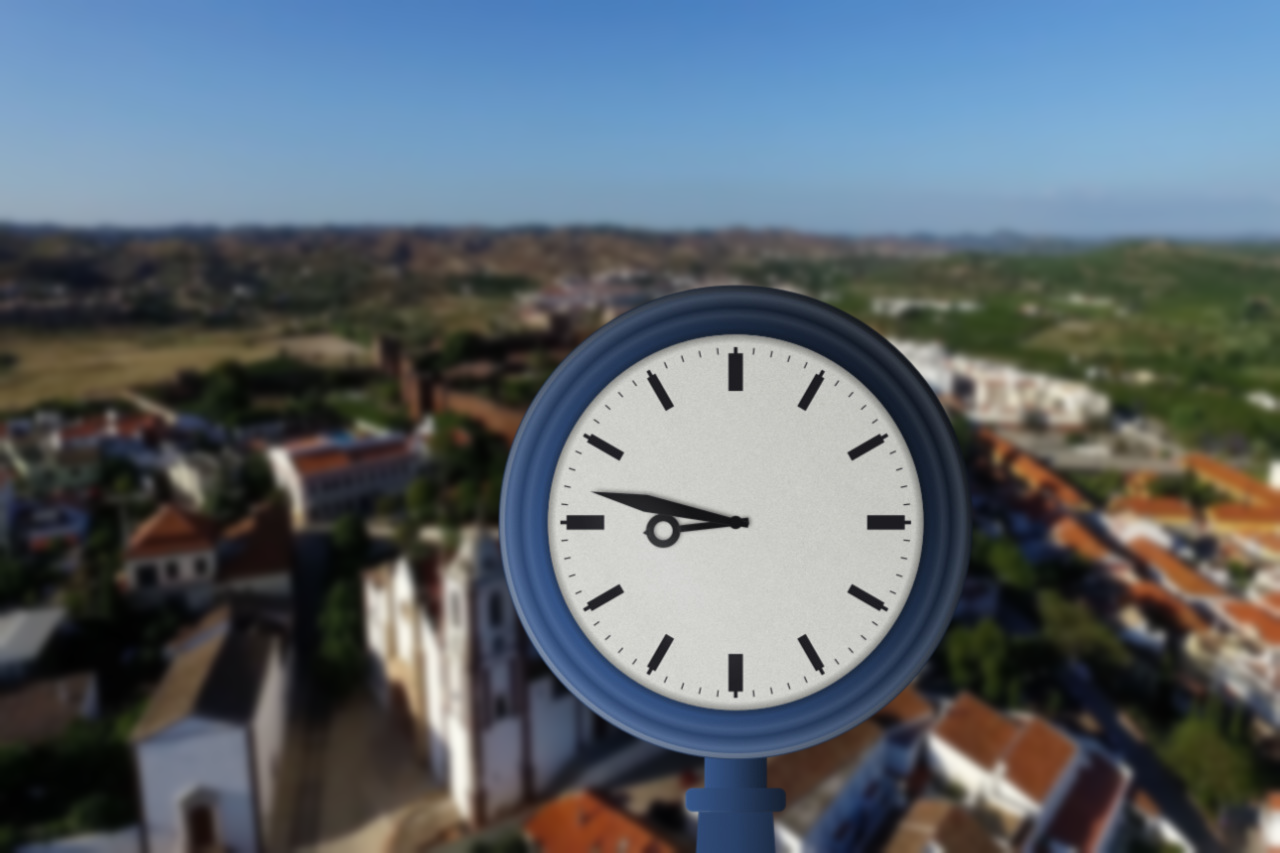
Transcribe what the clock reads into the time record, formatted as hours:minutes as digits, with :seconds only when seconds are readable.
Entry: 8:47
